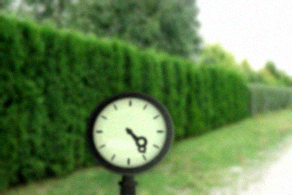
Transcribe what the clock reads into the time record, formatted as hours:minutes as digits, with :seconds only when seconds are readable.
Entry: 4:24
